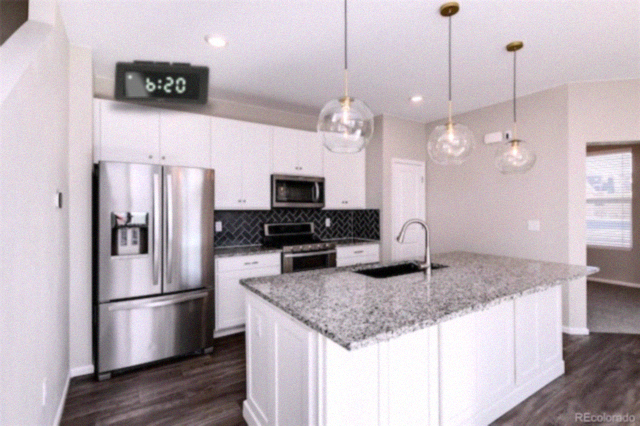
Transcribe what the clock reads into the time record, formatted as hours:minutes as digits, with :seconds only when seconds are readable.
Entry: 6:20
